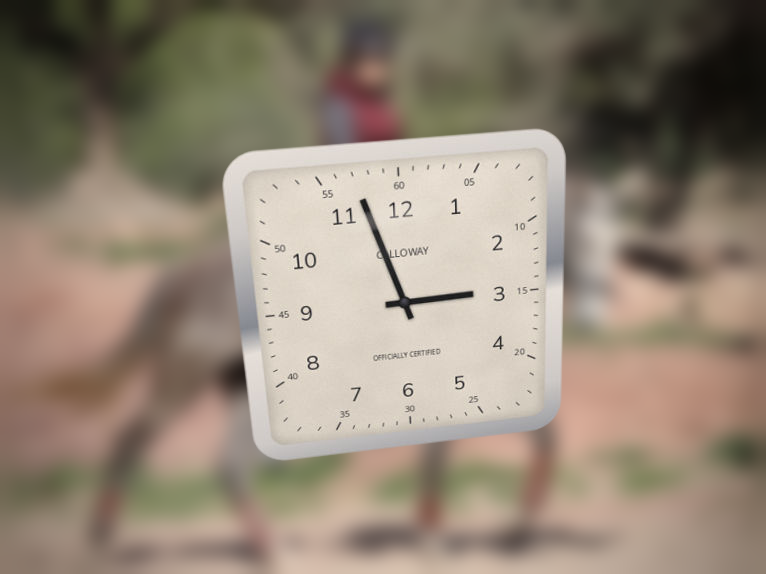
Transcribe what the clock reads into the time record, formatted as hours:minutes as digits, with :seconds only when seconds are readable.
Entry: 2:57
